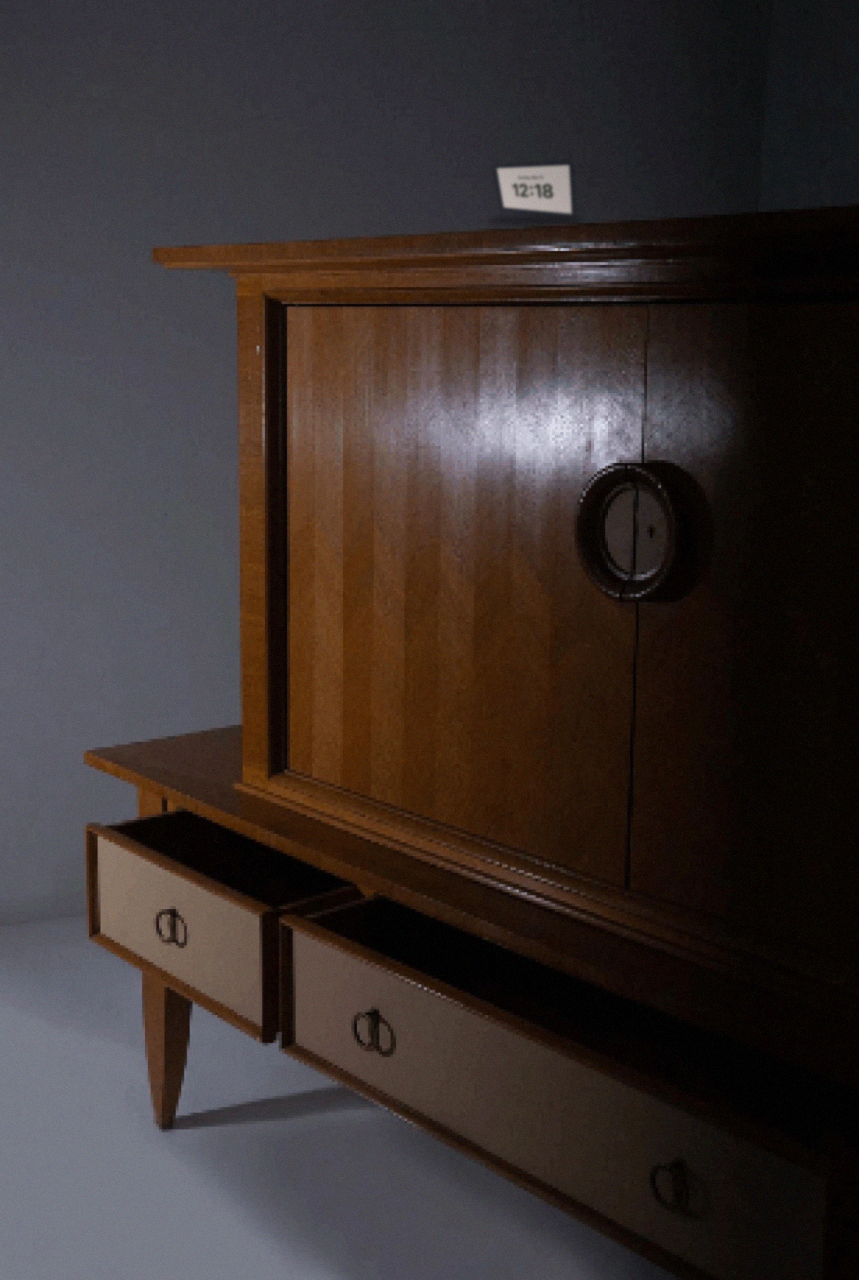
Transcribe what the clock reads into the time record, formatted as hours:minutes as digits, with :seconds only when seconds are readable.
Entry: 12:18
